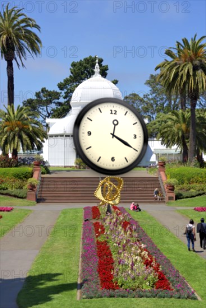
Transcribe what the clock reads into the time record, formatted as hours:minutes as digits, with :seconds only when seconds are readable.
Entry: 12:20
